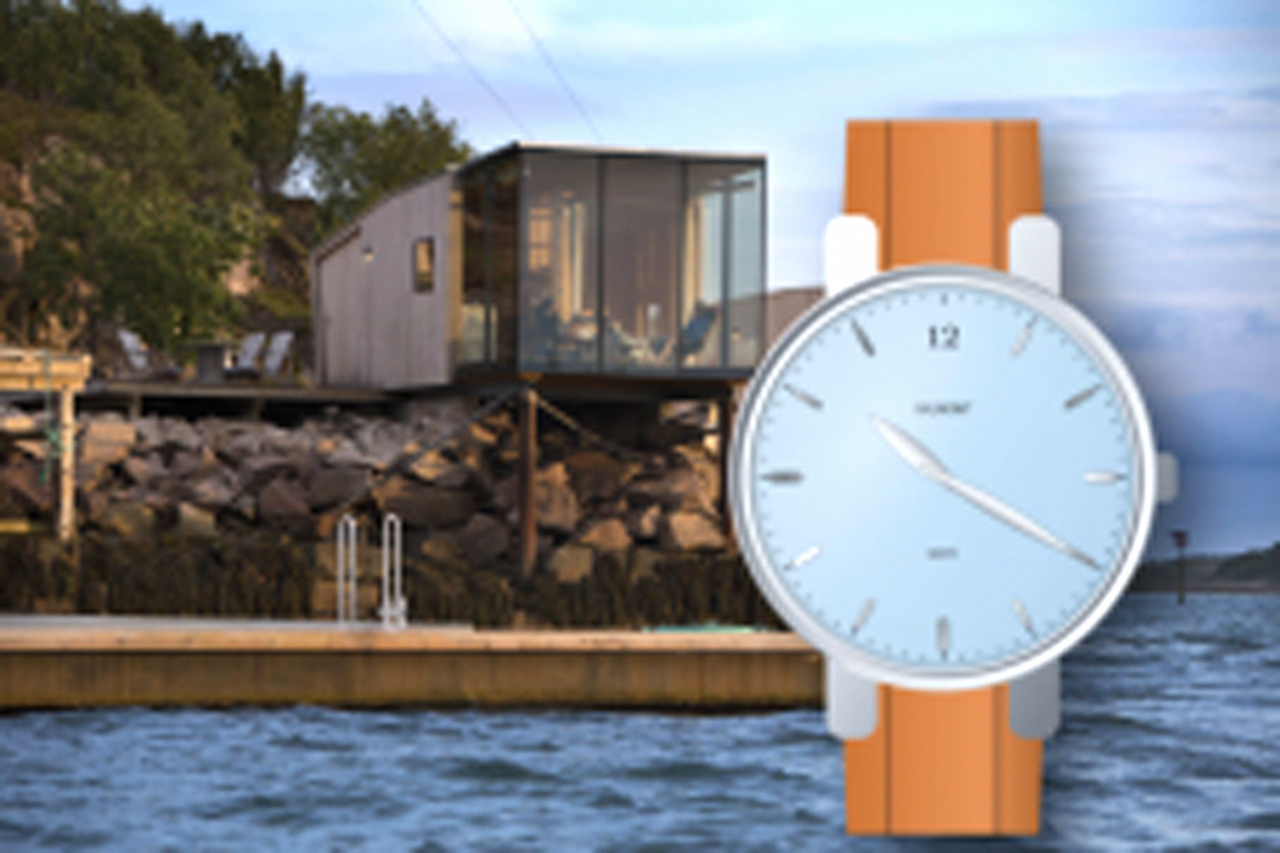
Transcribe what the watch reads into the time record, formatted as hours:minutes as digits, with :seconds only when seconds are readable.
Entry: 10:20
